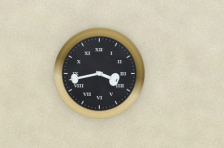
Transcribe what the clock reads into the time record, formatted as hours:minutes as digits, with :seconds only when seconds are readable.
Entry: 3:43
